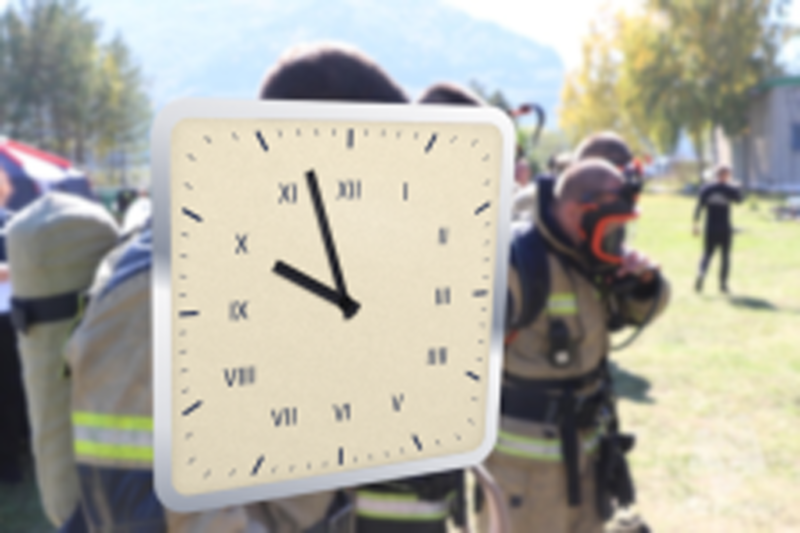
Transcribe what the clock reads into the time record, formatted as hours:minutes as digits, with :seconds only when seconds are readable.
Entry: 9:57
